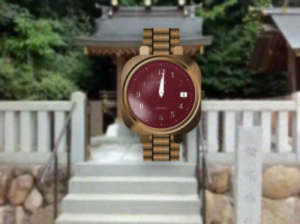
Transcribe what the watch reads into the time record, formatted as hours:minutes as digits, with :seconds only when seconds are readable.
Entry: 12:01
